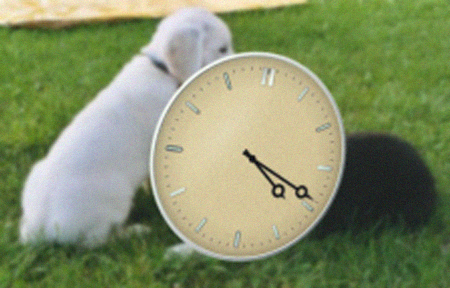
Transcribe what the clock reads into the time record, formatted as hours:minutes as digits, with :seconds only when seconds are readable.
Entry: 4:19
